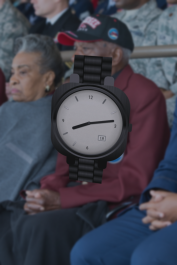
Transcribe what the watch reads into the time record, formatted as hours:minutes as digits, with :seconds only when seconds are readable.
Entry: 8:13
